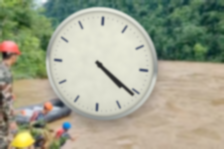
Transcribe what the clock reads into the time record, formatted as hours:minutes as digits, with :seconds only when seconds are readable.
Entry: 4:21
